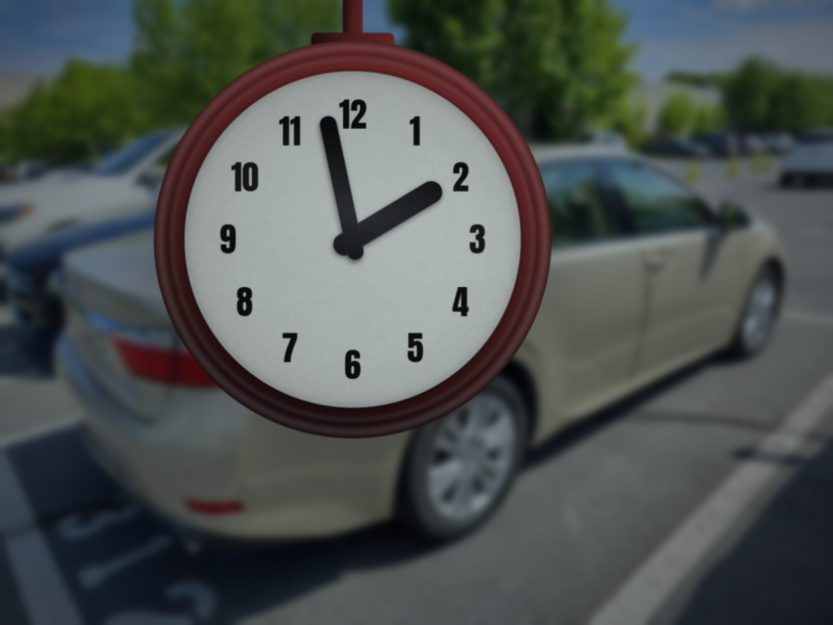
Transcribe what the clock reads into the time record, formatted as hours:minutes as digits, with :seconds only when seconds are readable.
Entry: 1:58
